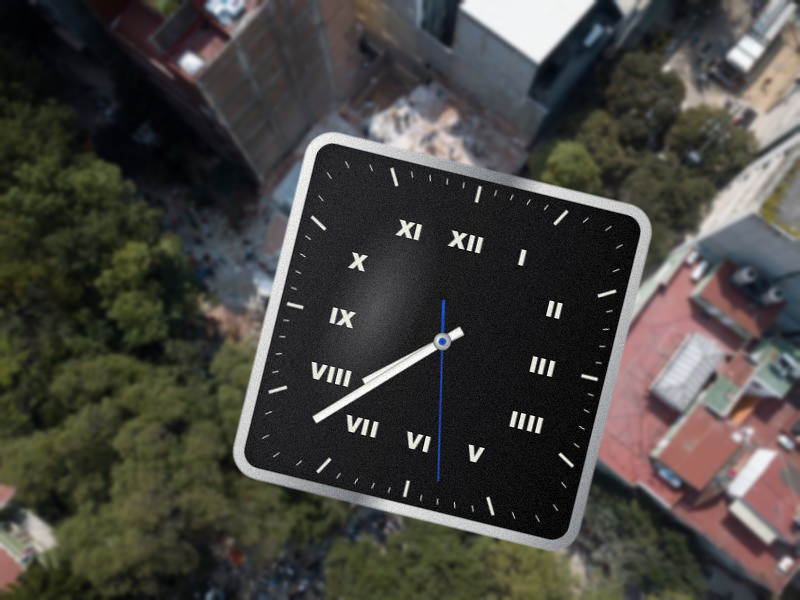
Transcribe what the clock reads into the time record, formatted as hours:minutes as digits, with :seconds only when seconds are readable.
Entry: 7:37:28
